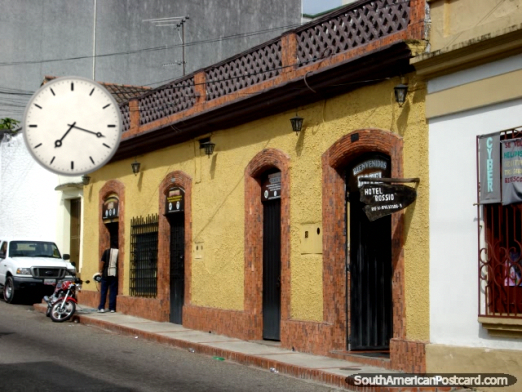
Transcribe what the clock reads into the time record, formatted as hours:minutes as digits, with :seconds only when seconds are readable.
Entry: 7:18
